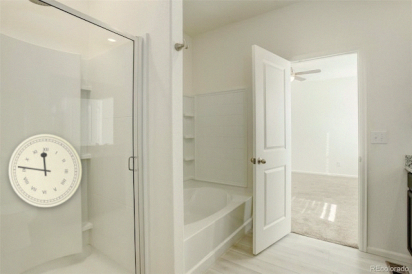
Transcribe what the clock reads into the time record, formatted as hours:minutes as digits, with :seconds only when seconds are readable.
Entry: 11:46
